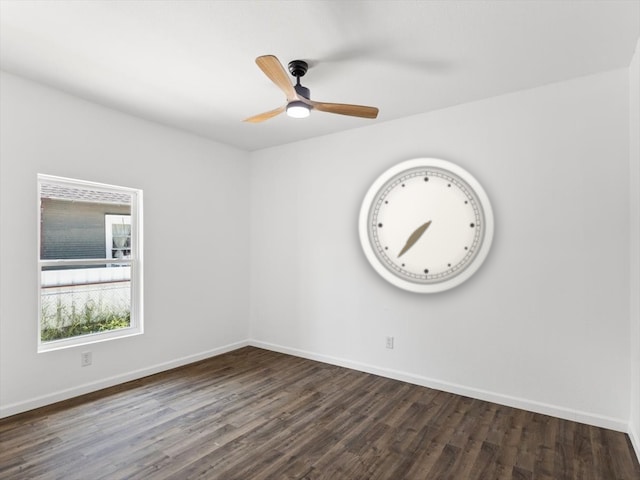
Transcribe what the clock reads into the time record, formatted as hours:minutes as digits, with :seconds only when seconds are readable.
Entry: 7:37
